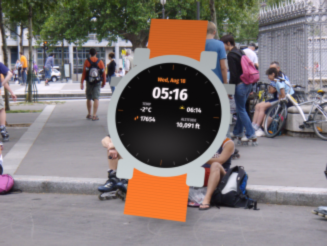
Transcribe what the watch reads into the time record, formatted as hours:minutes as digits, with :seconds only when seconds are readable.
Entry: 5:16
